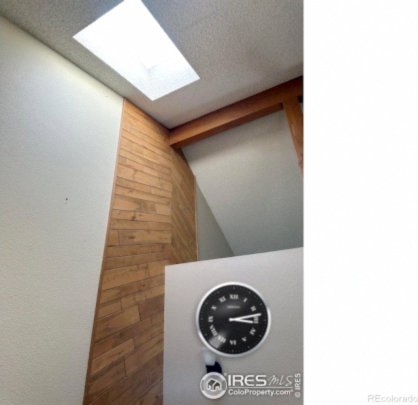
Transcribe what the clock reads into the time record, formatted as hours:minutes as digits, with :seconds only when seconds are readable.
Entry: 3:13
